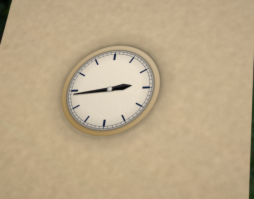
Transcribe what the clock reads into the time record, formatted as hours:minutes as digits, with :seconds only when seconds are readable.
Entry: 2:44
